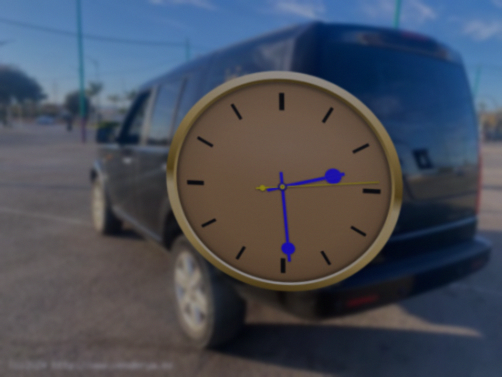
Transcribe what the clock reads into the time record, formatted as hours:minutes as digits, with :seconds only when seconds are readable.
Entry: 2:29:14
